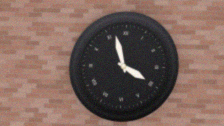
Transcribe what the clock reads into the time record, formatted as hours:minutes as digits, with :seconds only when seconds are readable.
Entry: 3:57
